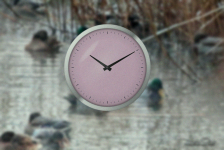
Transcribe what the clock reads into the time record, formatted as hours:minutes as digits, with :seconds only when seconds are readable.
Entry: 10:10
